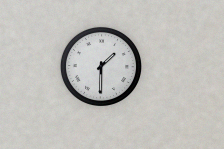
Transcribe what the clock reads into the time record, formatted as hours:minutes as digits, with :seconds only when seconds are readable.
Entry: 1:30
